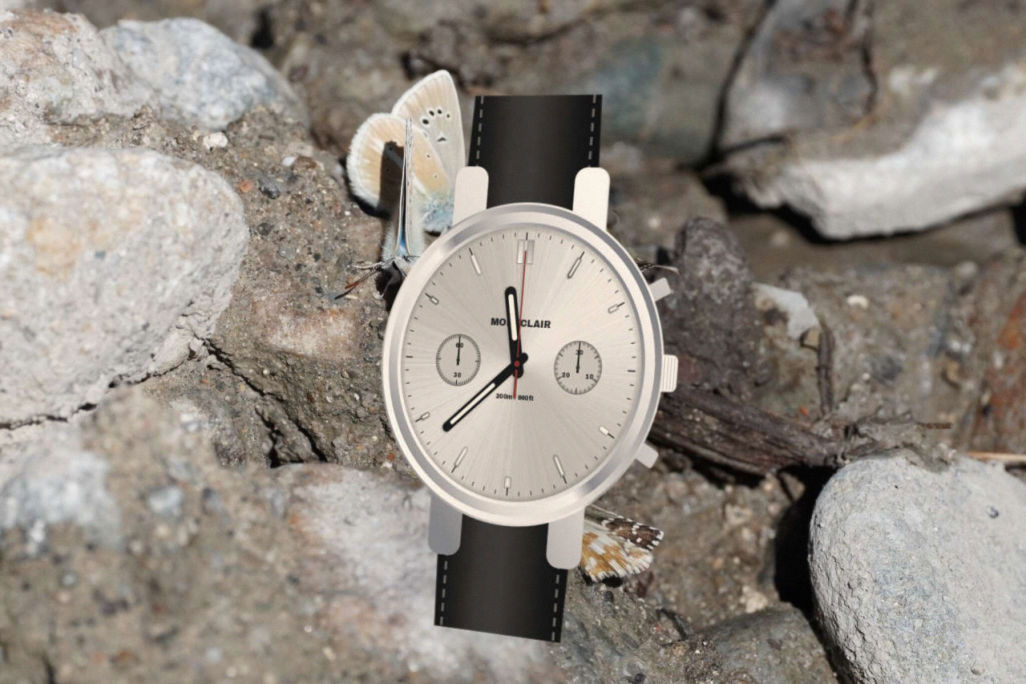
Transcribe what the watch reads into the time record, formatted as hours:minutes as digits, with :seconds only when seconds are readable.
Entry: 11:38
